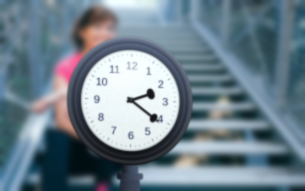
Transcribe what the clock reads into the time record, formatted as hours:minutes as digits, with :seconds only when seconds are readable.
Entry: 2:21
